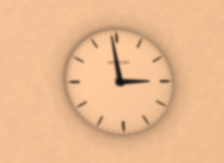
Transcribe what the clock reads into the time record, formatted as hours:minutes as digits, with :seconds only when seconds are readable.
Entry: 2:59
